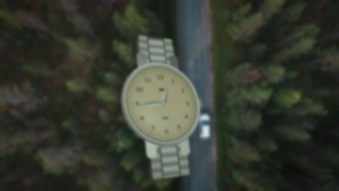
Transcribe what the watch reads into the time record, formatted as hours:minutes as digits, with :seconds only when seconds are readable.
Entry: 12:44
